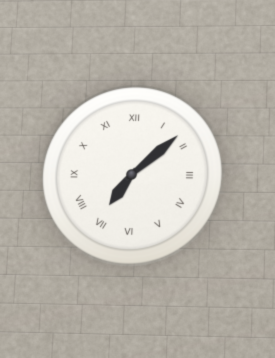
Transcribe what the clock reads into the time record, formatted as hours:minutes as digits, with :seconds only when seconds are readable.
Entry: 7:08
